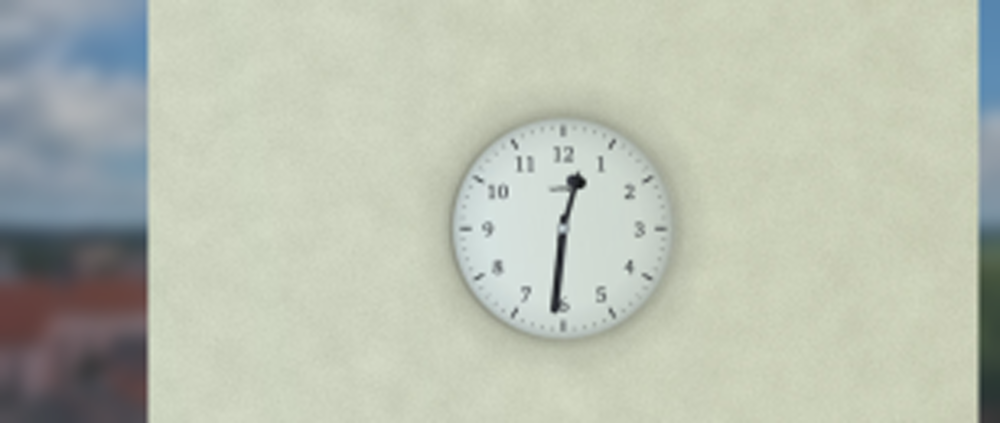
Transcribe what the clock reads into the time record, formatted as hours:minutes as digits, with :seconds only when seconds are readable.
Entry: 12:31
